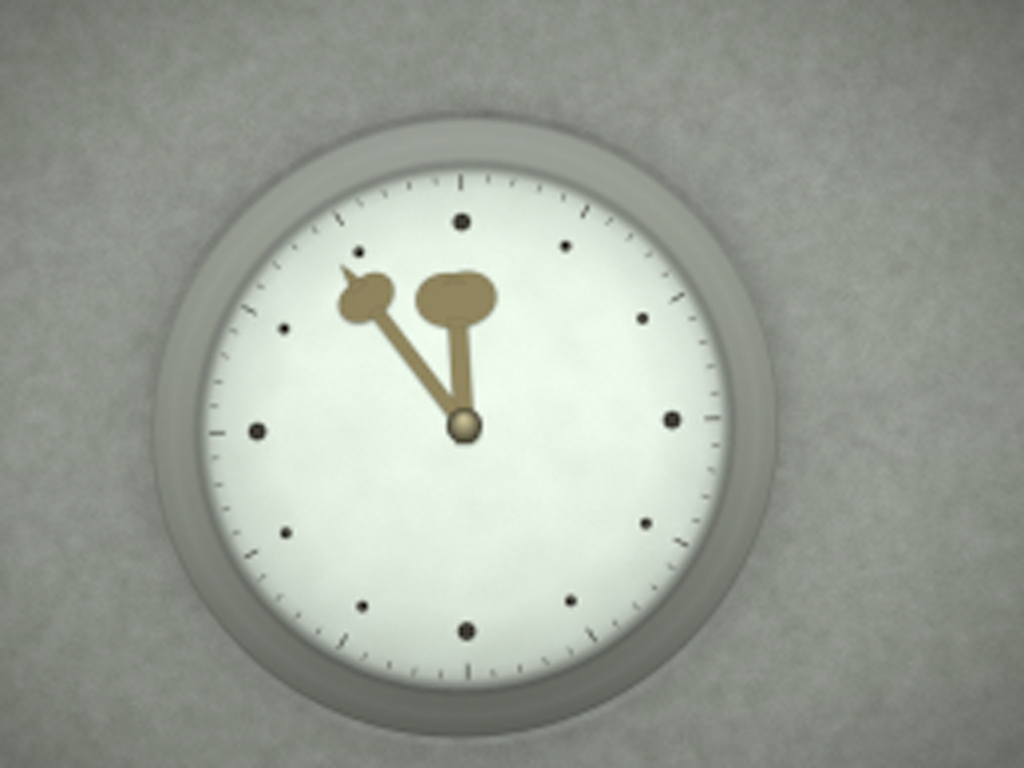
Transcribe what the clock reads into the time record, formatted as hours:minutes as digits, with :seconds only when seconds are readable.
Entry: 11:54
